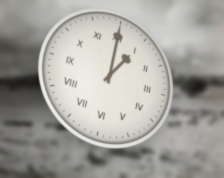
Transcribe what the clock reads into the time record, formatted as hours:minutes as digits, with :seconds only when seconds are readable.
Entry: 1:00
